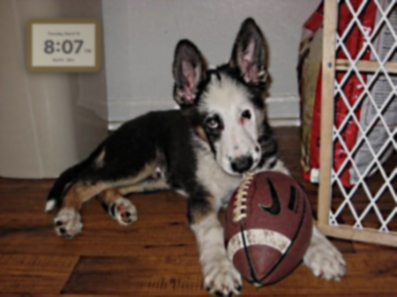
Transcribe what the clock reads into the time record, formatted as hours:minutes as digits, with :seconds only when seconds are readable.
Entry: 8:07
